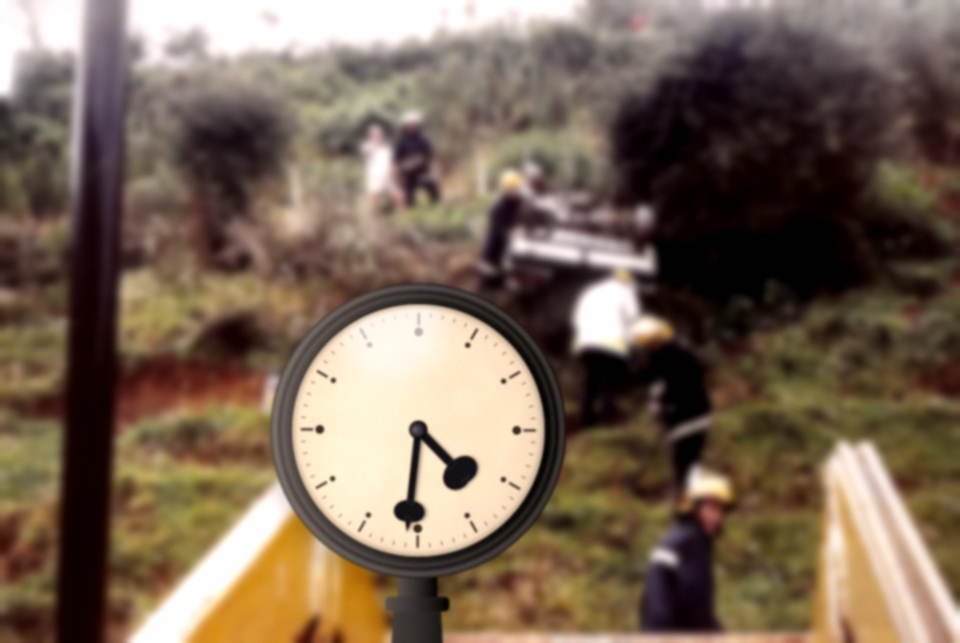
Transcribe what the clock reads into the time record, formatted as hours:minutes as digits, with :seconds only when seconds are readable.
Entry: 4:31
